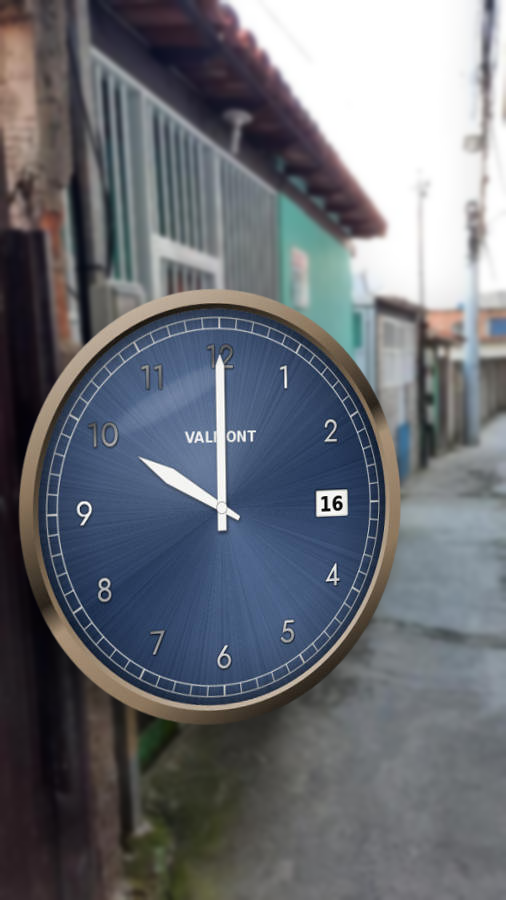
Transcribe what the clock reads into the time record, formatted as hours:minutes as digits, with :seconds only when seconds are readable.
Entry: 10:00
